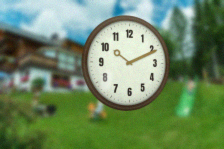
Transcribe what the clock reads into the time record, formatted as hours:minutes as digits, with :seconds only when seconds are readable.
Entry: 10:11
